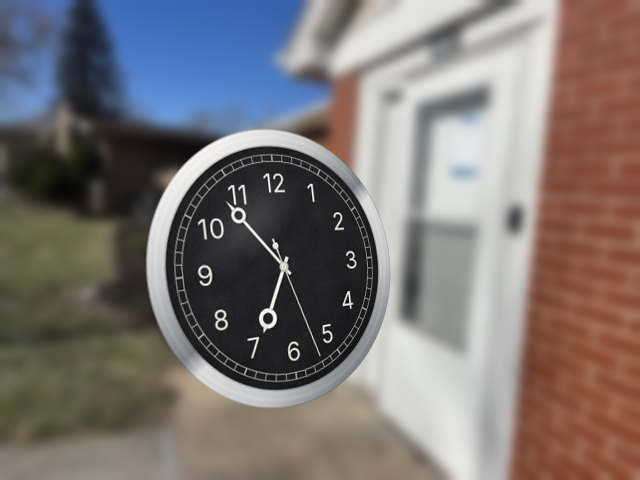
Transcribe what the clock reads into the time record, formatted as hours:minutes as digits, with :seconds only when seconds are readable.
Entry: 6:53:27
